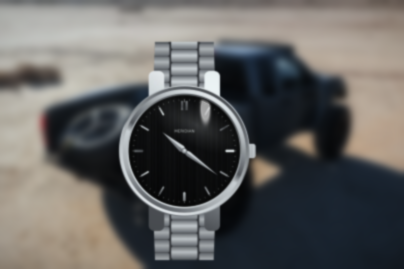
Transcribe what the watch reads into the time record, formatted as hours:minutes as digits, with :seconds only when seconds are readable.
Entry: 10:21
